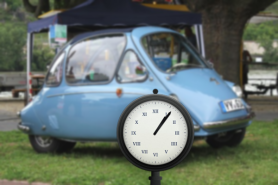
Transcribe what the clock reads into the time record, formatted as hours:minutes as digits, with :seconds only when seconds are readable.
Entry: 1:06
